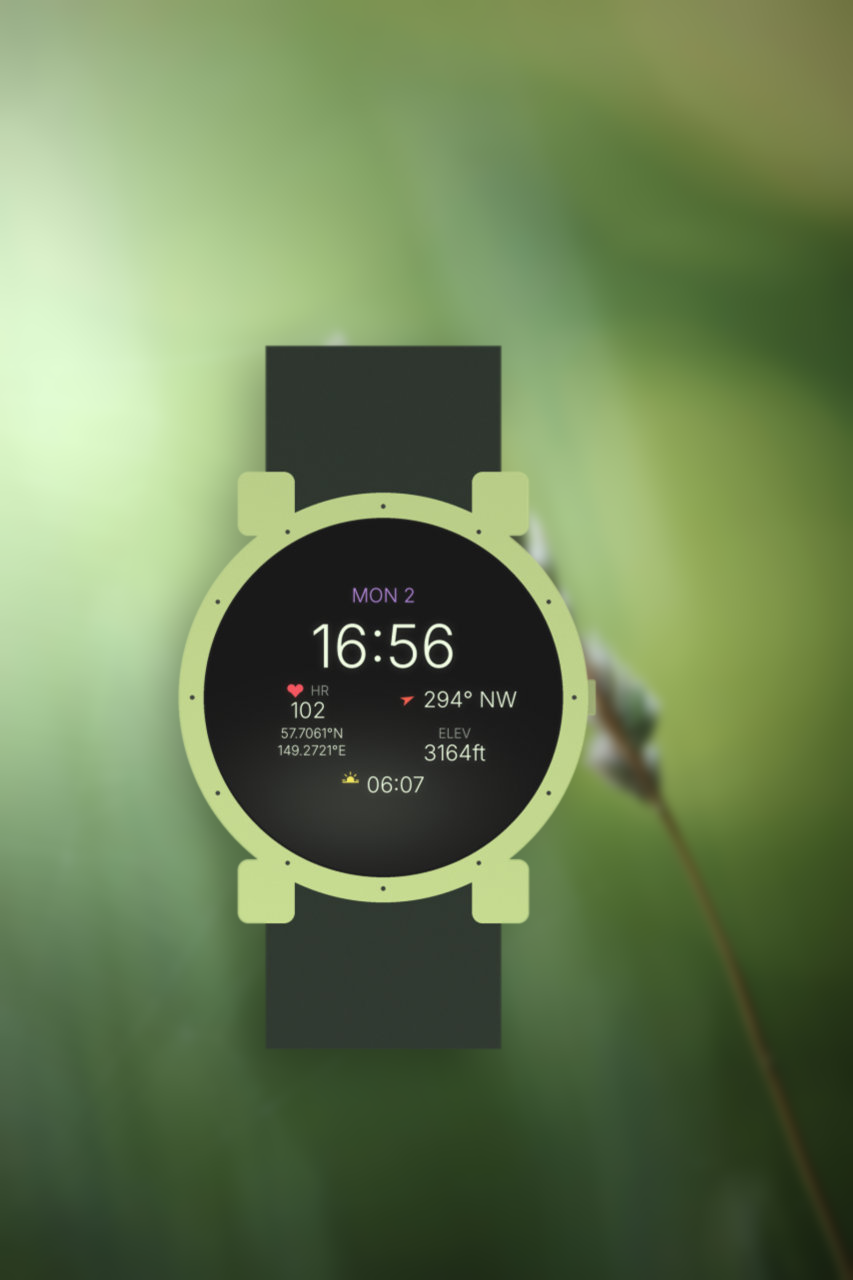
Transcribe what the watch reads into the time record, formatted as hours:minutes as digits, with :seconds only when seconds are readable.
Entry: 16:56
